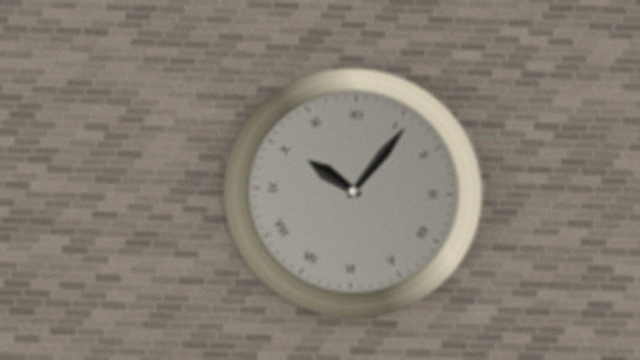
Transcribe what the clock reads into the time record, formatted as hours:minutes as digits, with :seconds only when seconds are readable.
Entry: 10:06
